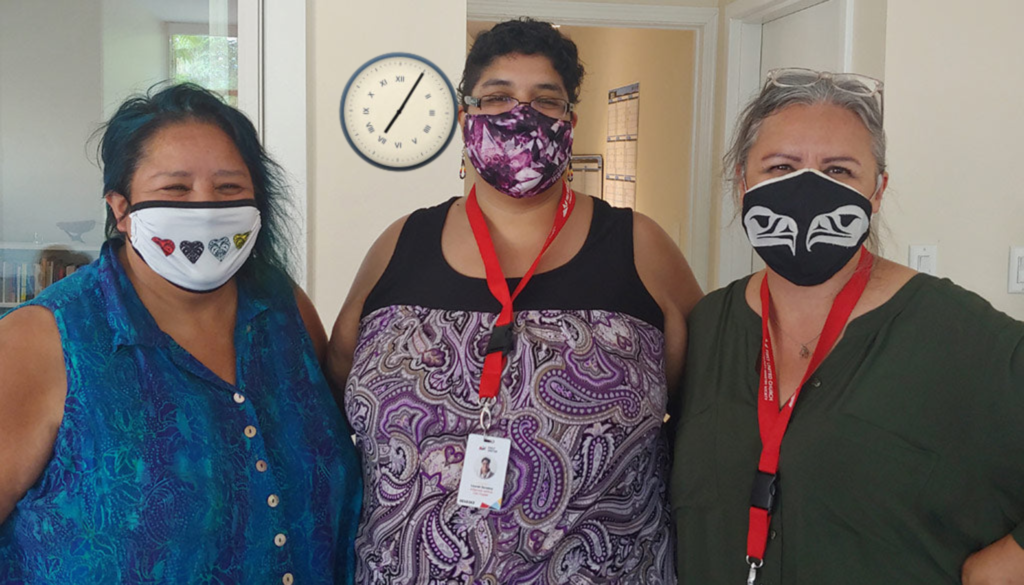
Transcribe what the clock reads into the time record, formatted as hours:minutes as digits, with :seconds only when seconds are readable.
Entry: 7:05
